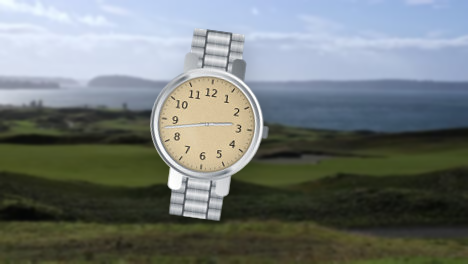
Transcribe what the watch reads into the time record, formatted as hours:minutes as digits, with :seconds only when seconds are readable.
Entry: 2:43
